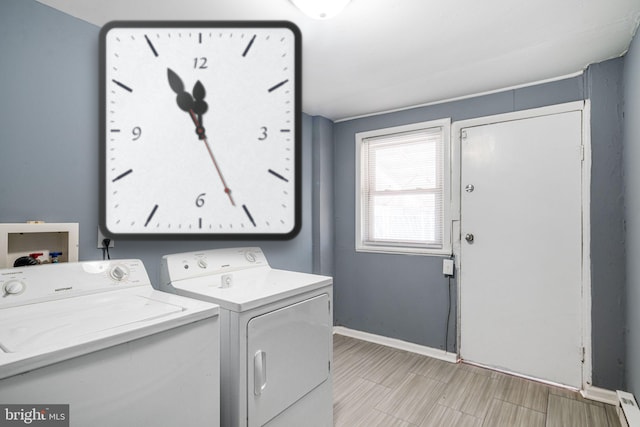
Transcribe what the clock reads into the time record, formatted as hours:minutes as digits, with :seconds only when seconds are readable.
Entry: 11:55:26
